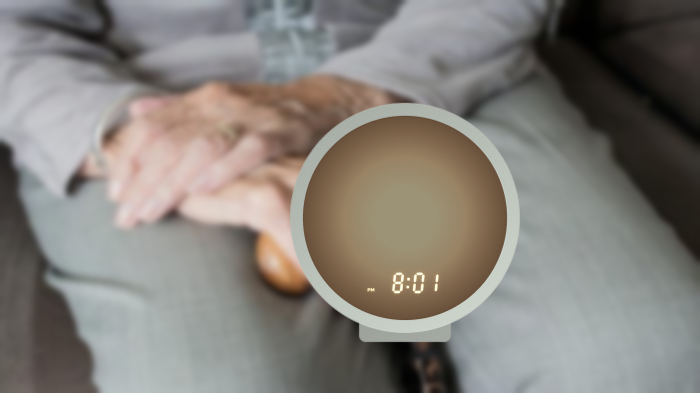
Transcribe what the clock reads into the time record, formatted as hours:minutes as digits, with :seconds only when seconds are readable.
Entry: 8:01
